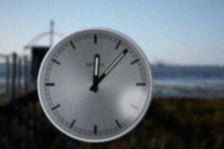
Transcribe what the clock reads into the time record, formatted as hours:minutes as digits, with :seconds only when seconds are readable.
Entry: 12:07
